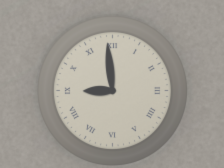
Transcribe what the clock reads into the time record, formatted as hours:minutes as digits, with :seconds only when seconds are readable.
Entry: 8:59
